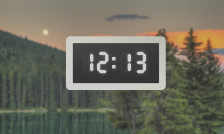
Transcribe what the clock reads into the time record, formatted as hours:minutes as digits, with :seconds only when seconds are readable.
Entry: 12:13
